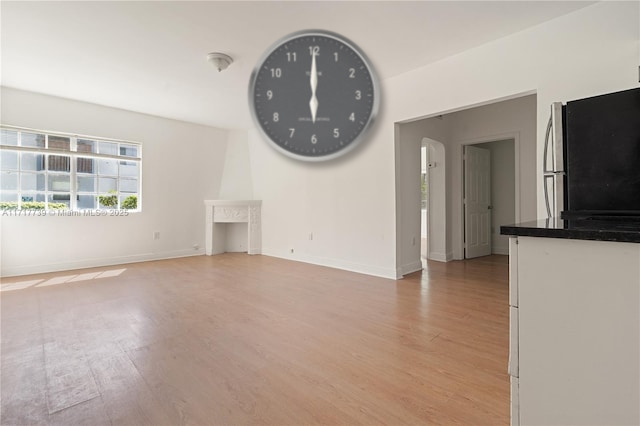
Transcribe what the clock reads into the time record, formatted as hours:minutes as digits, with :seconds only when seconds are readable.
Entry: 6:00
